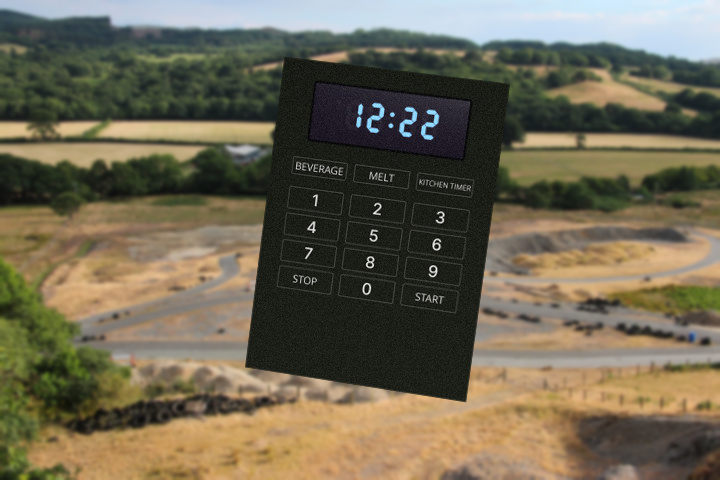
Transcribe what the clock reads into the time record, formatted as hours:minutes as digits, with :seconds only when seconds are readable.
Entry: 12:22
